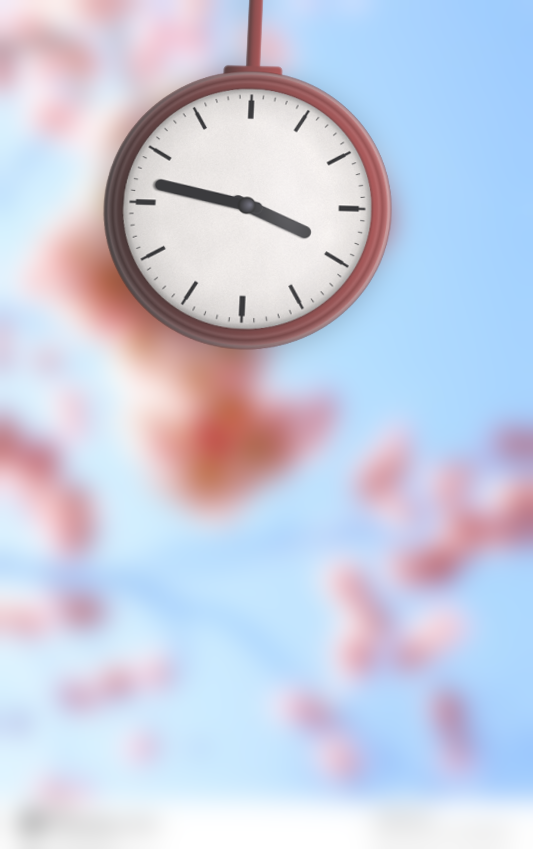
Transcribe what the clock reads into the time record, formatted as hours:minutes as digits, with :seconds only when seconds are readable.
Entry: 3:47
